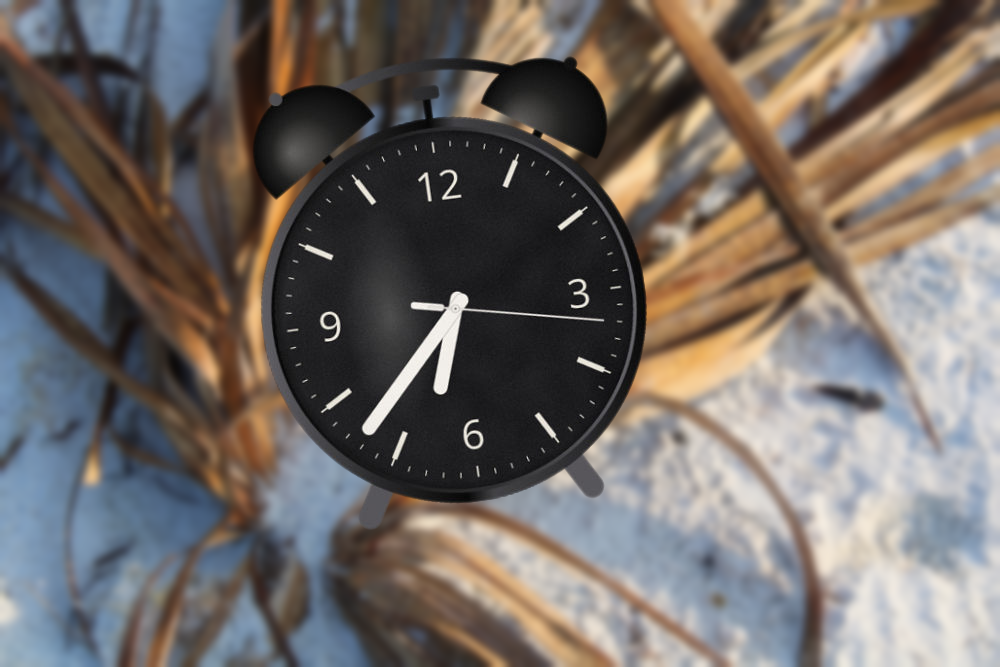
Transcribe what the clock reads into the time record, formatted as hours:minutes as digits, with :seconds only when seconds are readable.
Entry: 6:37:17
